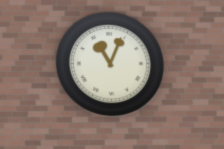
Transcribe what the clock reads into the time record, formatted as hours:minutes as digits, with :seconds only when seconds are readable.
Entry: 11:04
